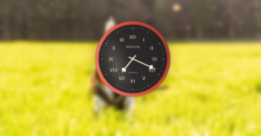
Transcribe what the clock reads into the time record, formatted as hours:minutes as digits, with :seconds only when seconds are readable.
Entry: 7:19
